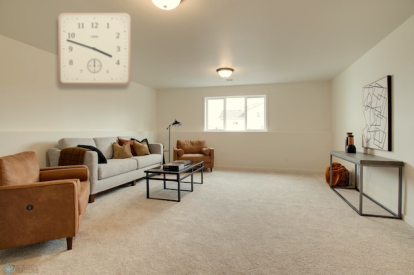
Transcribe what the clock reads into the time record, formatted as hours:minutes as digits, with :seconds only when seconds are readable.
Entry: 3:48
